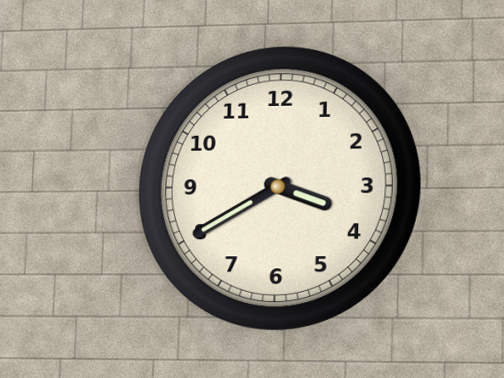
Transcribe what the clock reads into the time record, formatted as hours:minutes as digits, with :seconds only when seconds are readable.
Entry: 3:40
